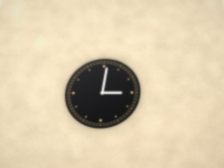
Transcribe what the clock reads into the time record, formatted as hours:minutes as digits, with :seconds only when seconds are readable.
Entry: 3:01
